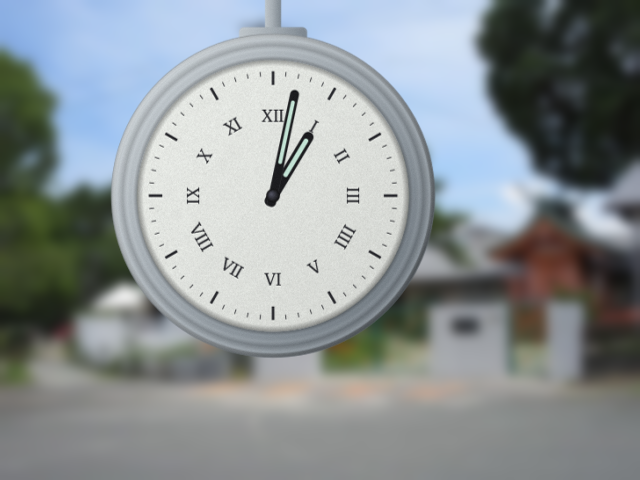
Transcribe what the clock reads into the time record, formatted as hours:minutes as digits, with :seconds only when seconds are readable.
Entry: 1:02
